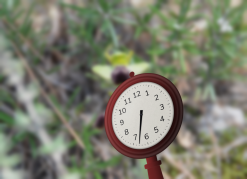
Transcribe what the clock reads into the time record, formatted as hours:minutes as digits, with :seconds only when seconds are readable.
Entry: 6:33
